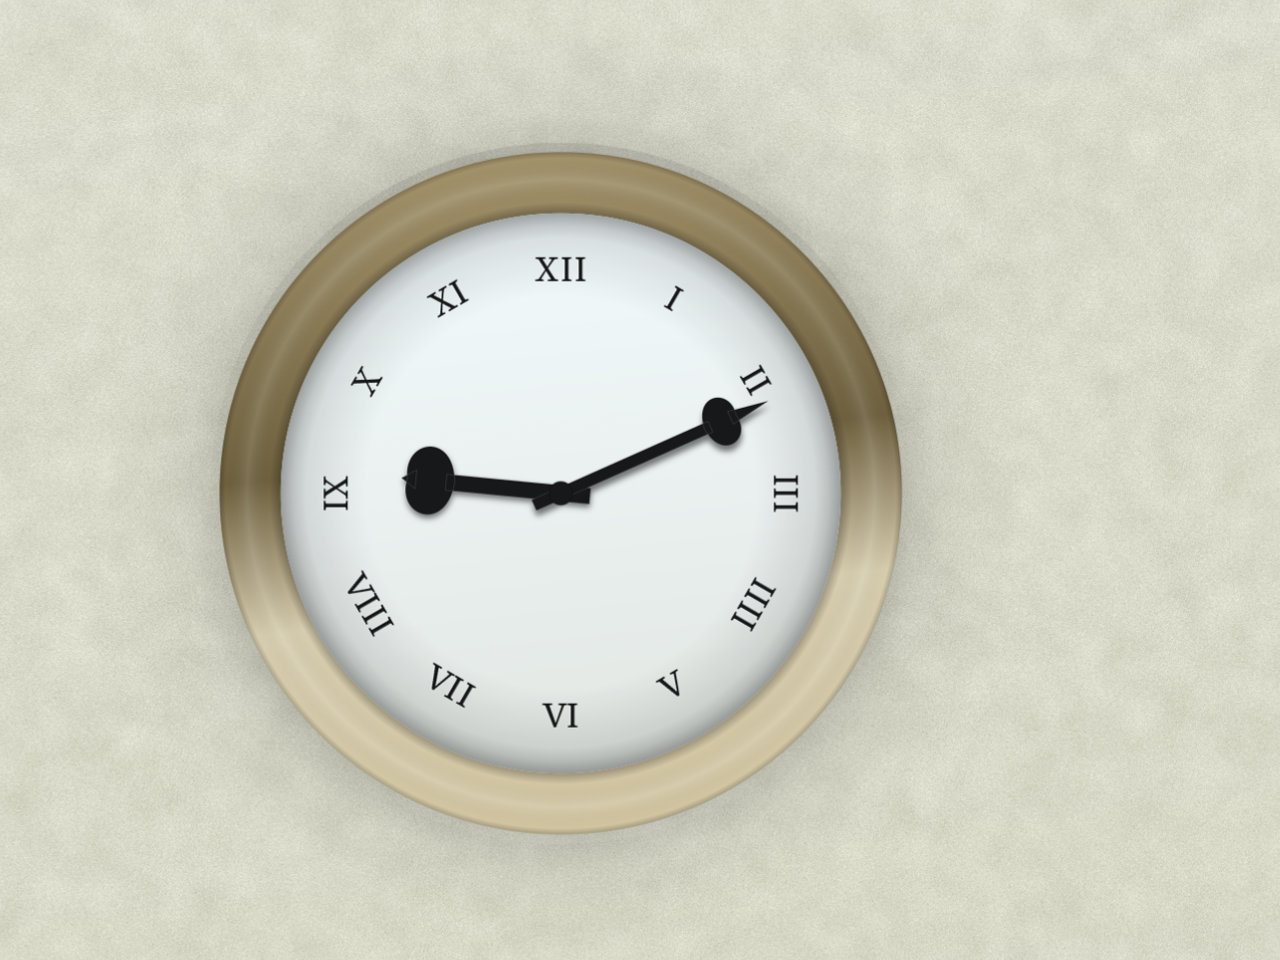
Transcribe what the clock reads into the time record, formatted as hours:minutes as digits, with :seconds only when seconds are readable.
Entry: 9:11
